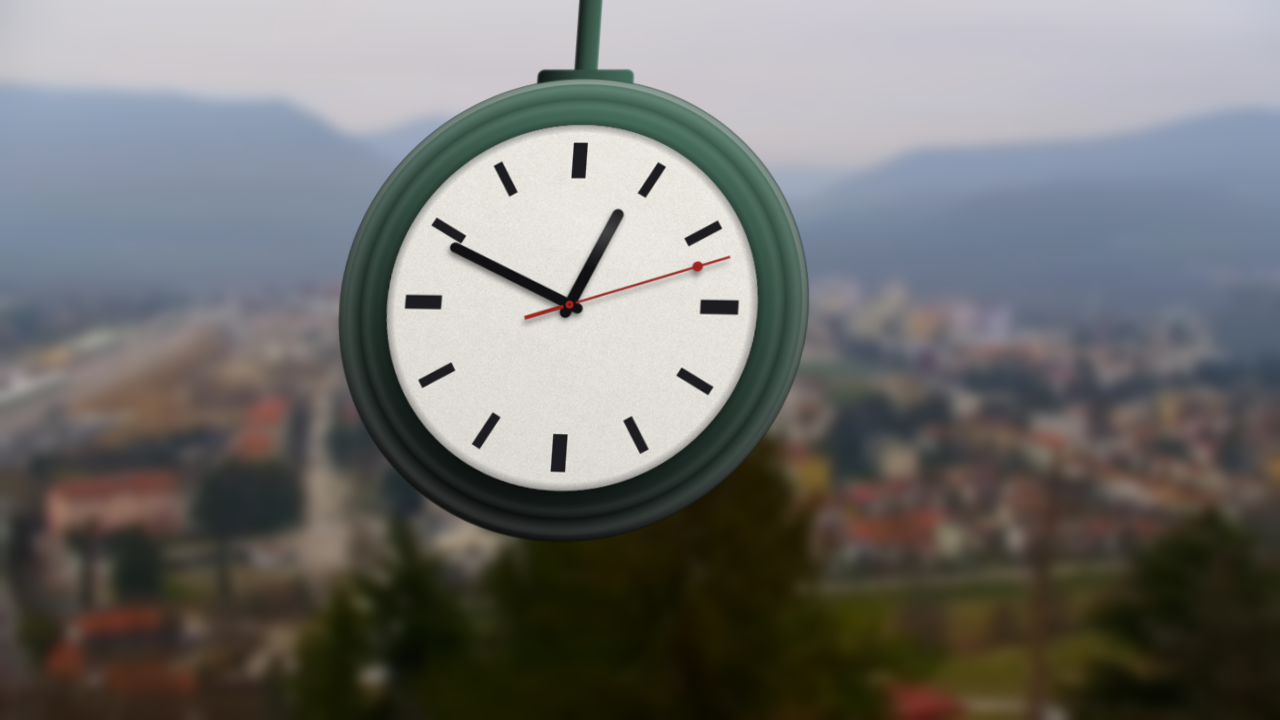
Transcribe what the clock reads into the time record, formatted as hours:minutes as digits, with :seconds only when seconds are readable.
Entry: 12:49:12
